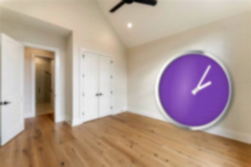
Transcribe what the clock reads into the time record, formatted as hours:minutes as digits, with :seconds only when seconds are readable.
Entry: 2:05
